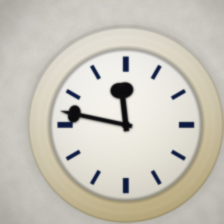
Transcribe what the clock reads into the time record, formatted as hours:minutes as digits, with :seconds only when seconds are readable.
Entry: 11:47
